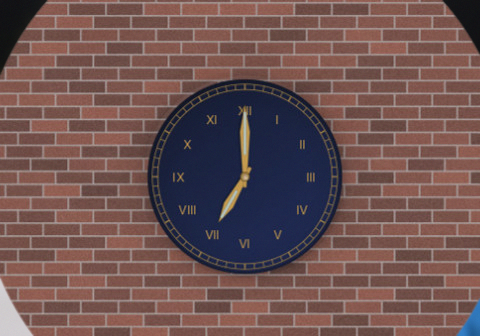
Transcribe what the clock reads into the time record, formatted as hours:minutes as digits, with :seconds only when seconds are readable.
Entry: 7:00
